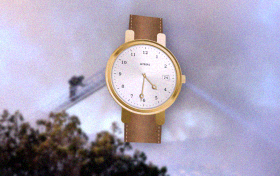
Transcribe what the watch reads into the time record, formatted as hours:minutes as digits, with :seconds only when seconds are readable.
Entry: 4:31
